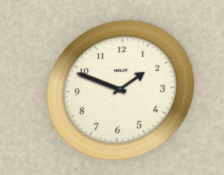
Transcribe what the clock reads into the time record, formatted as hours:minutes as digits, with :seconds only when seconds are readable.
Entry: 1:49
